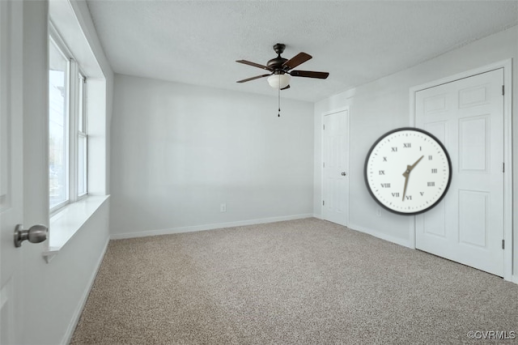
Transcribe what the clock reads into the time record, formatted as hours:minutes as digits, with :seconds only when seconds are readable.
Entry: 1:32
